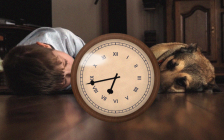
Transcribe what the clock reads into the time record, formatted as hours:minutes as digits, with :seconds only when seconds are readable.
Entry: 6:43
